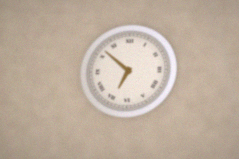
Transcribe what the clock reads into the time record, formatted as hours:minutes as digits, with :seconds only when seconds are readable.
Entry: 6:52
